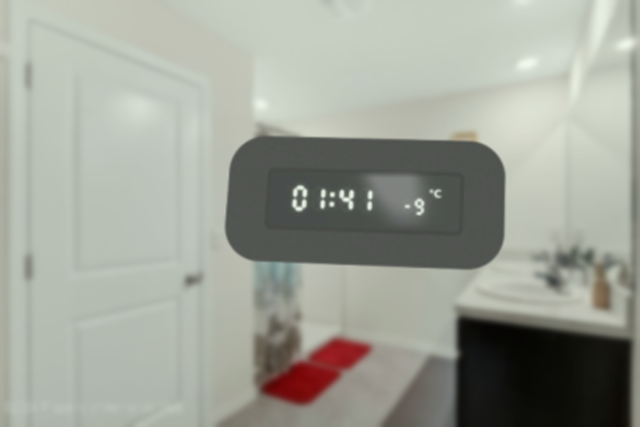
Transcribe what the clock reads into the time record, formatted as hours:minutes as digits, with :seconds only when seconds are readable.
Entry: 1:41
